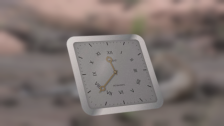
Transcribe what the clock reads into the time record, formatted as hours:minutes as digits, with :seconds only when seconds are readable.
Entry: 11:38
